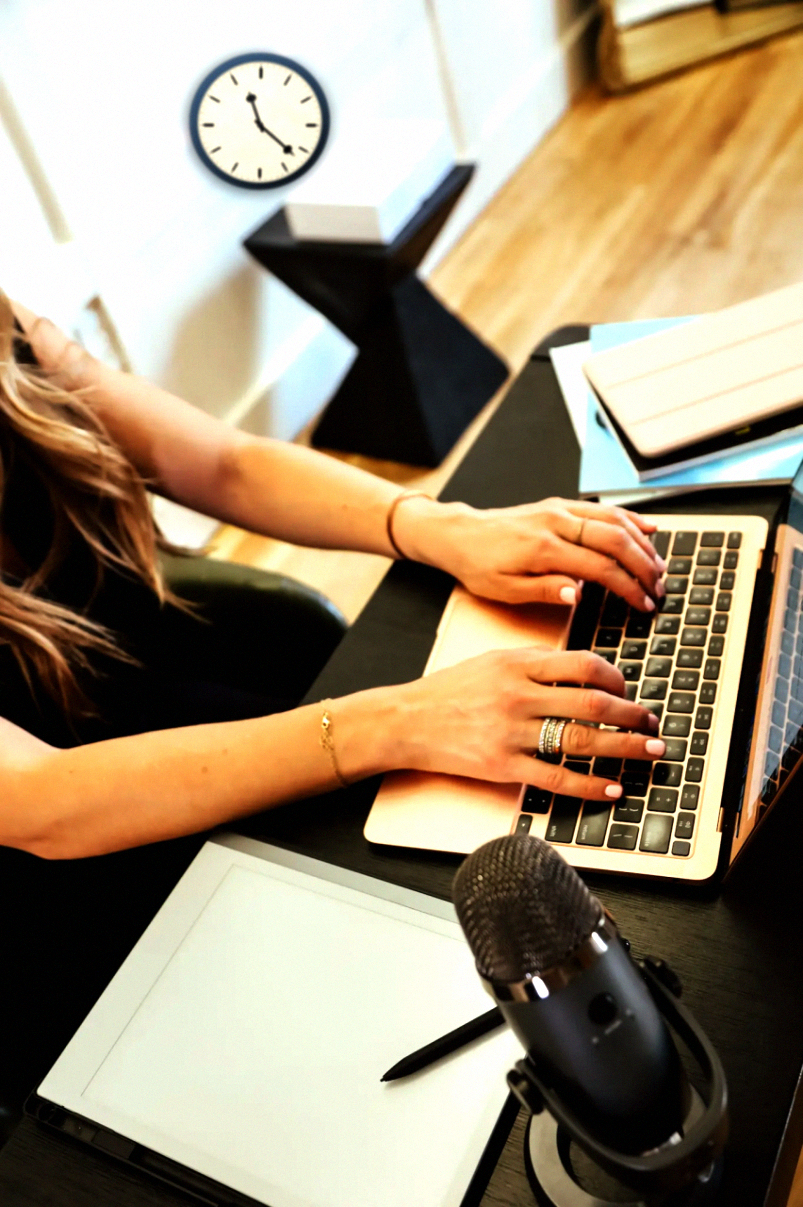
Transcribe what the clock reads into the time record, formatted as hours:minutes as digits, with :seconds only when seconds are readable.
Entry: 11:22
